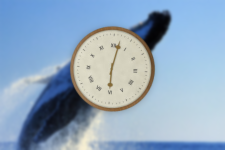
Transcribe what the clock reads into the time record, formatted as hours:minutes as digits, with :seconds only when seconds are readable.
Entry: 6:02
